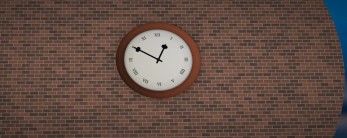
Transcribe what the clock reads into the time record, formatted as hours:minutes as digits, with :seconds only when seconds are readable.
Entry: 12:50
